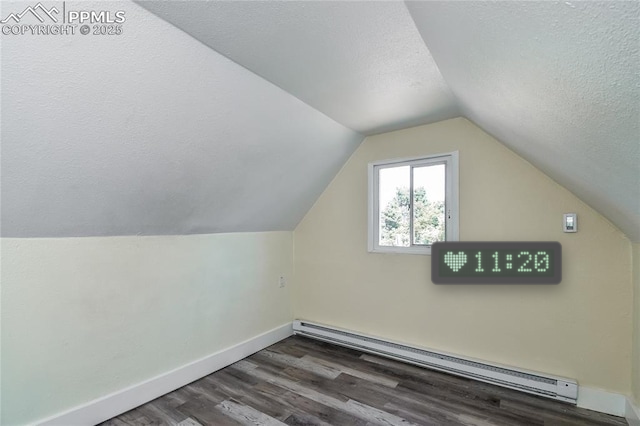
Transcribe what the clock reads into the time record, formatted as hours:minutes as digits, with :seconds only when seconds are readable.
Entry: 11:20
